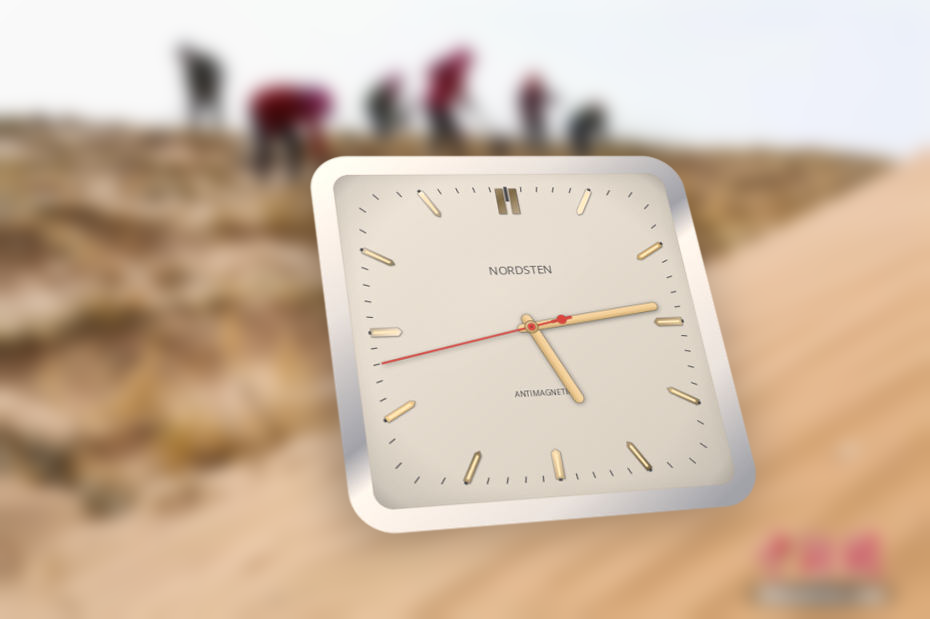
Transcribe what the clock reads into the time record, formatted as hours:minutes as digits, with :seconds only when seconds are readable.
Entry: 5:13:43
